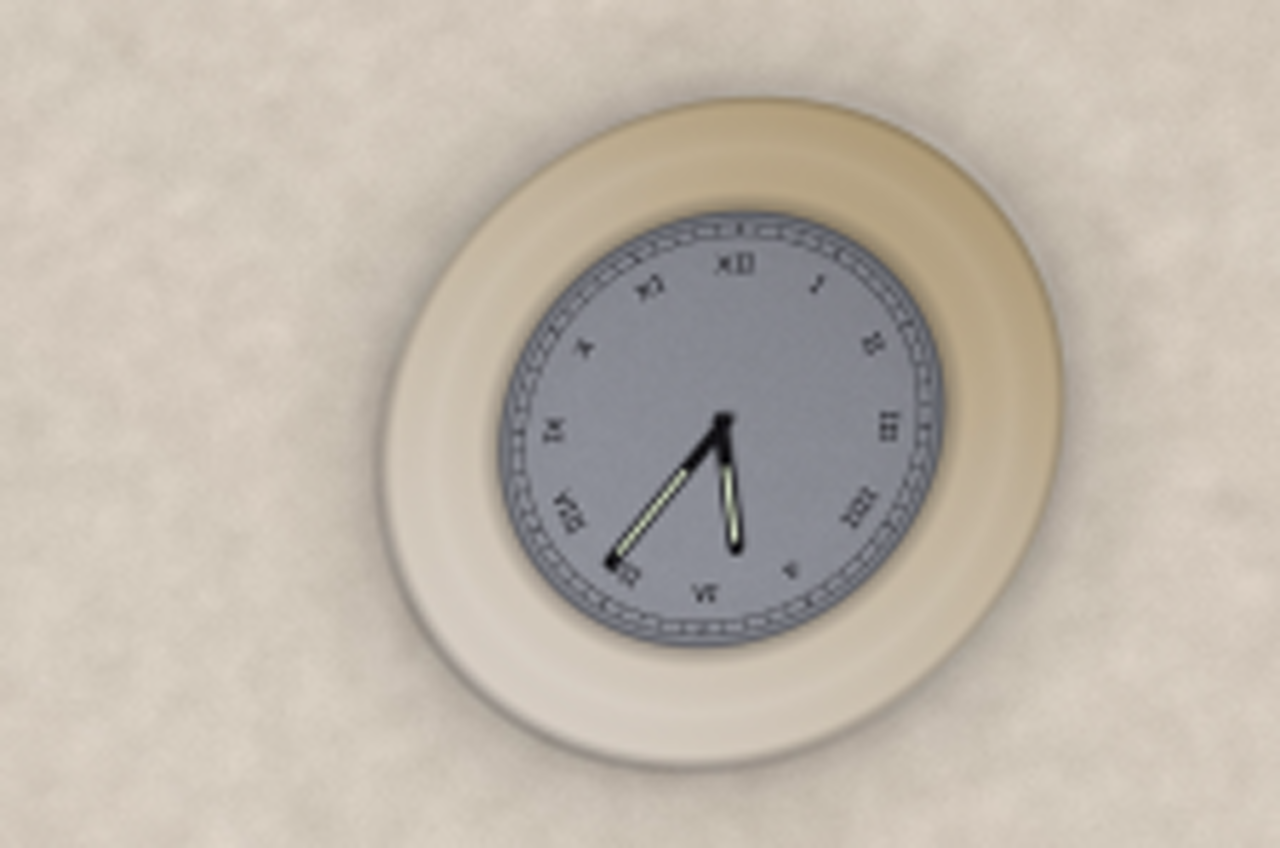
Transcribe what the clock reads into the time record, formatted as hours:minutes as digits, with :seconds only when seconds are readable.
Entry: 5:36
